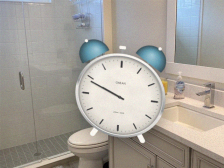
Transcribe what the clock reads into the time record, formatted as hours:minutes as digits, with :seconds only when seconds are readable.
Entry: 9:49
